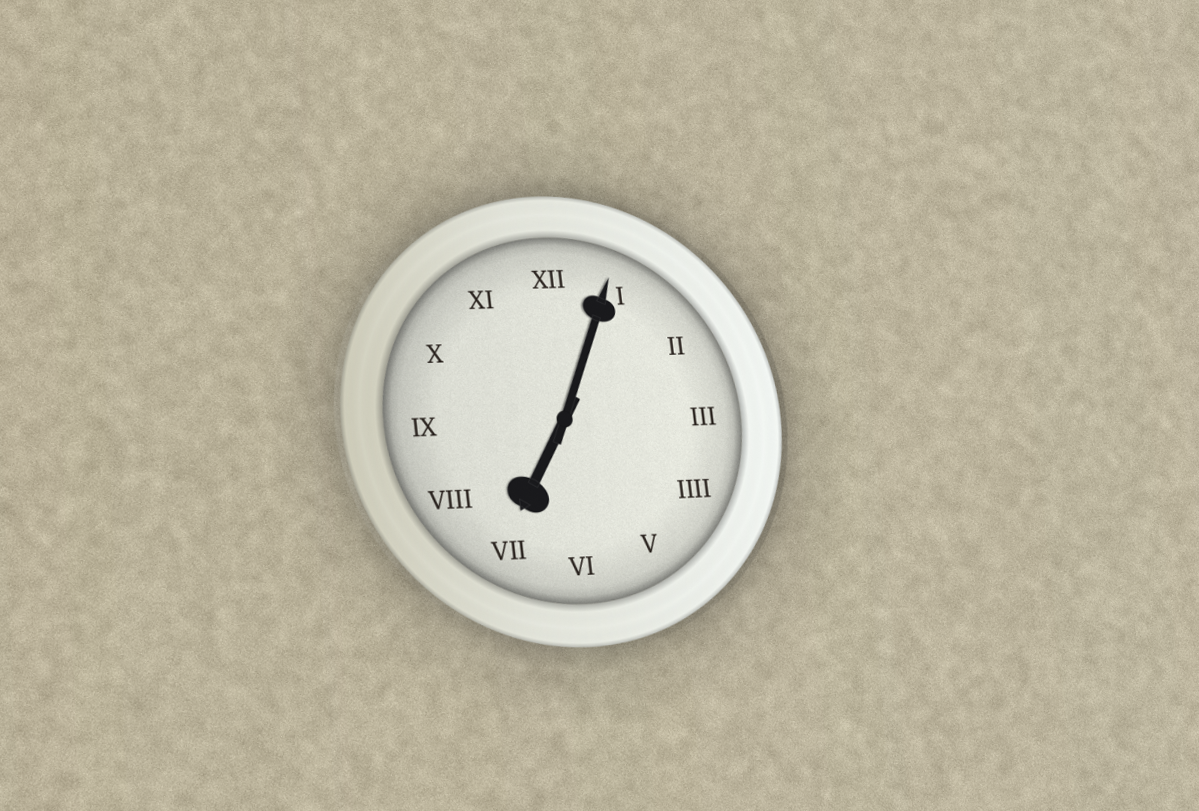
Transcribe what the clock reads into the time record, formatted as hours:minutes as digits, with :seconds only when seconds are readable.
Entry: 7:04
